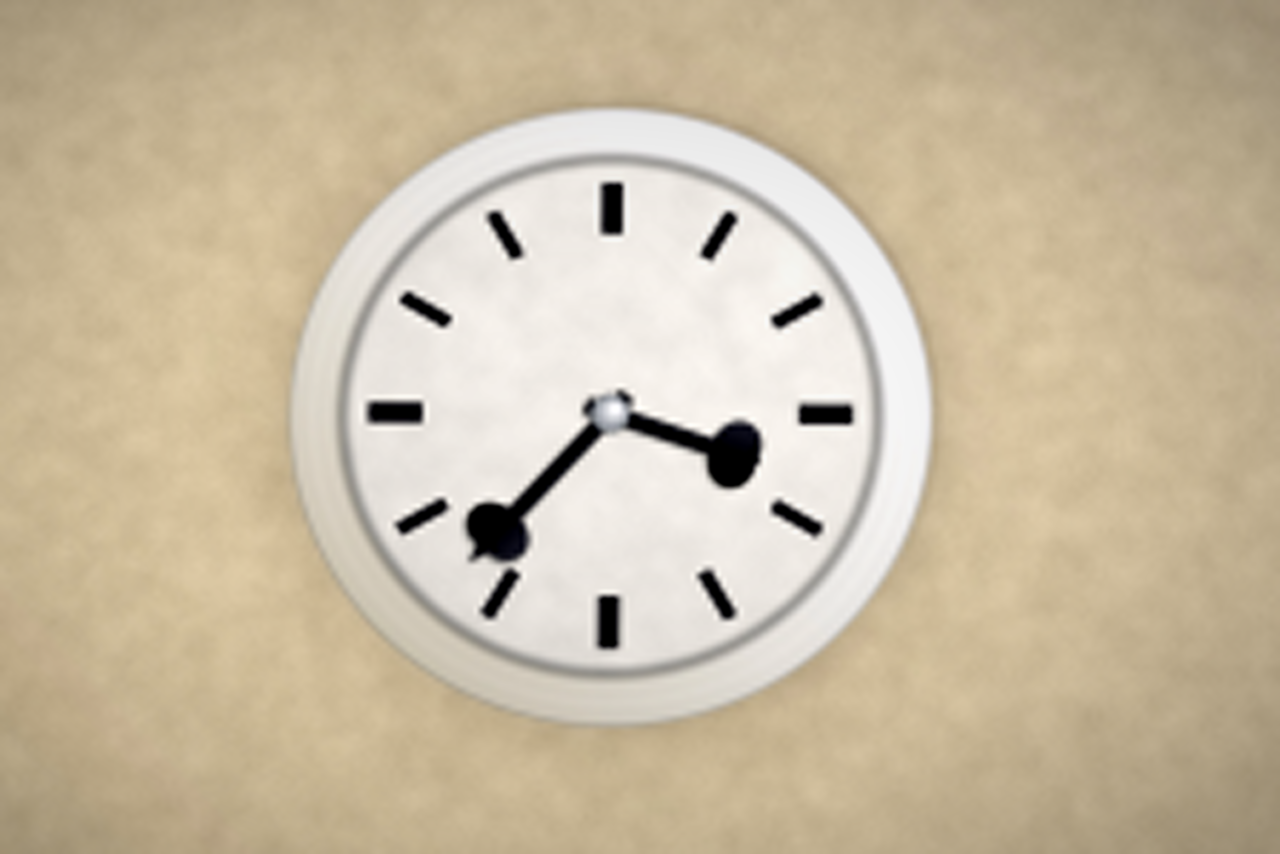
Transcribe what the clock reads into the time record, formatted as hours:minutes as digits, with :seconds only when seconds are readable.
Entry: 3:37
